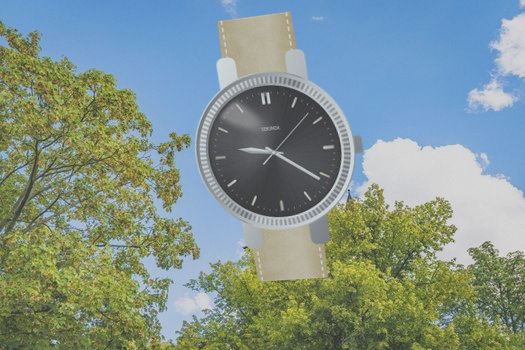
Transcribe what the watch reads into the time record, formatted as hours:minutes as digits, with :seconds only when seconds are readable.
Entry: 9:21:08
